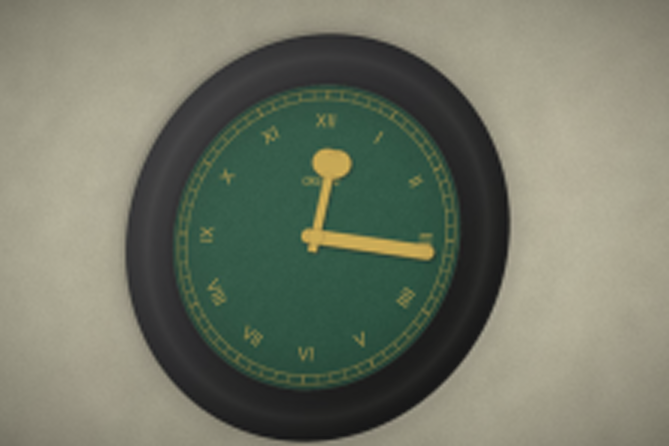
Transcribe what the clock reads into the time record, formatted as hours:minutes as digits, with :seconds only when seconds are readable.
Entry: 12:16
